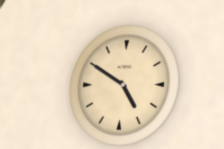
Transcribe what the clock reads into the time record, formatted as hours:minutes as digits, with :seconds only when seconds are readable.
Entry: 4:50
